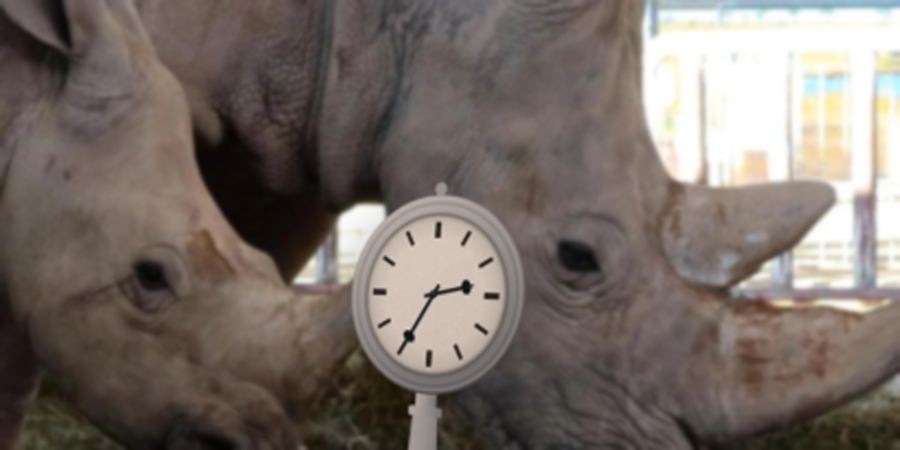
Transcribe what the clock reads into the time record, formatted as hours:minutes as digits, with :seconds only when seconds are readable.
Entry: 2:35
